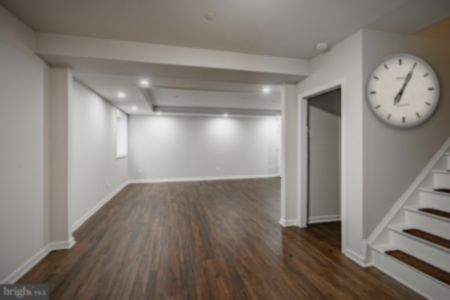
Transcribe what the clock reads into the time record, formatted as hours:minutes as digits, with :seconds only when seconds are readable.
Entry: 7:05
